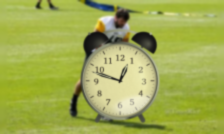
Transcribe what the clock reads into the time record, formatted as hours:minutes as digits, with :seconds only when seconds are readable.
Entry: 12:48
